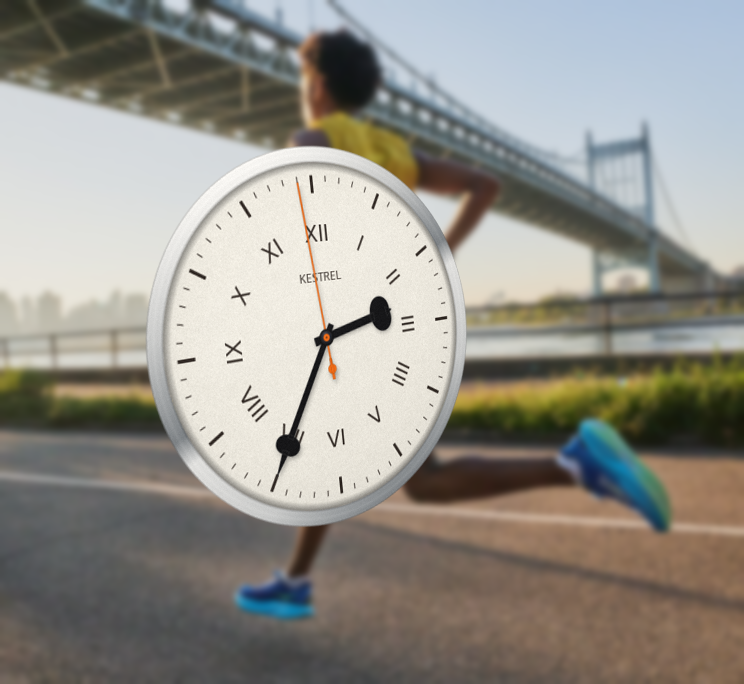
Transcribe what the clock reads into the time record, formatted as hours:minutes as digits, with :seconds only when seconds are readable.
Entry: 2:34:59
